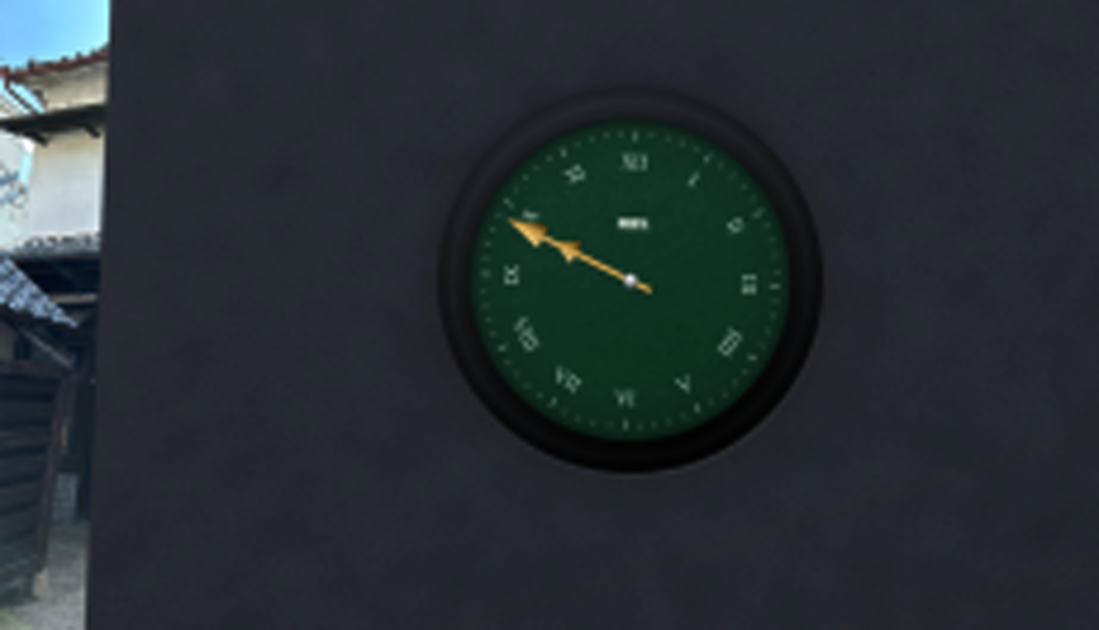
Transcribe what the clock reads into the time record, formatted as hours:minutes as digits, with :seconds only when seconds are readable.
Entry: 9:49
